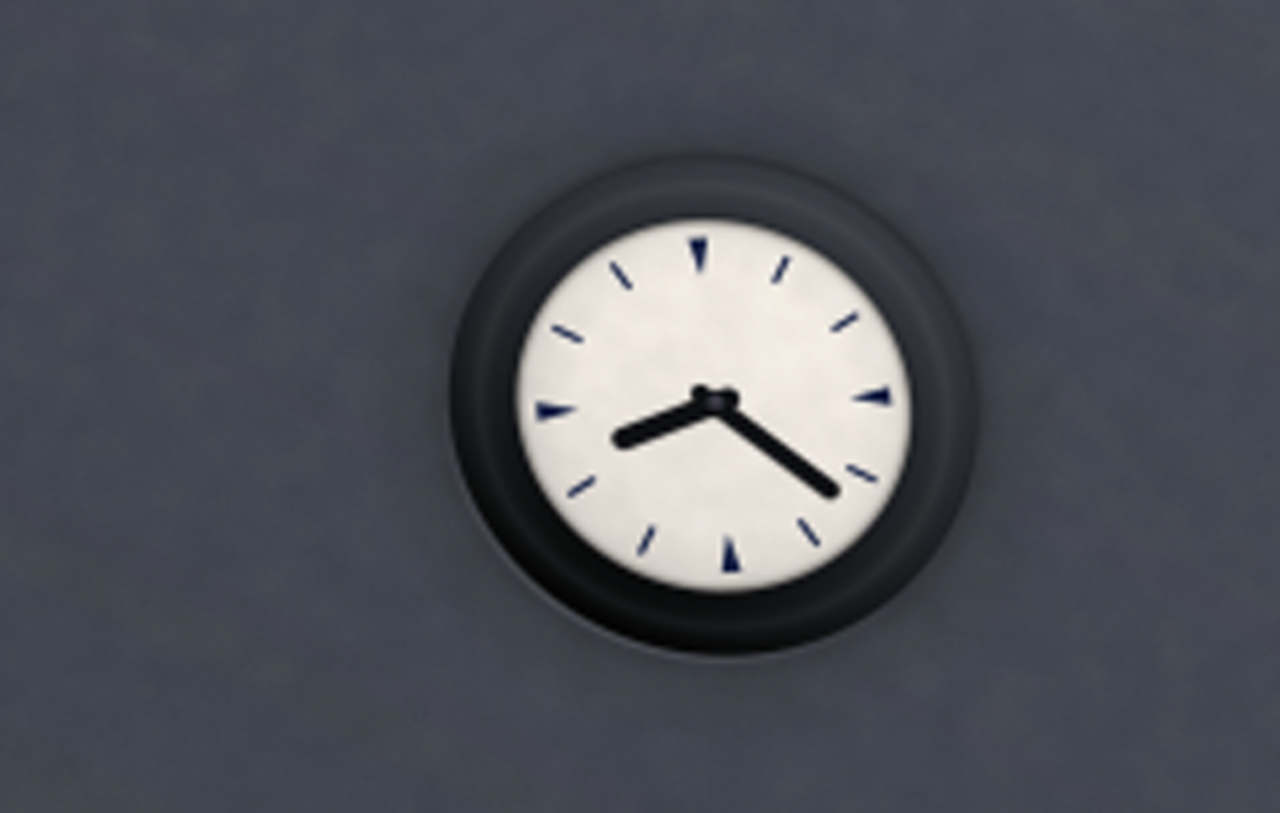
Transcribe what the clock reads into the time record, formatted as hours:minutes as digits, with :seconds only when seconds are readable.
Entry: 8:22
